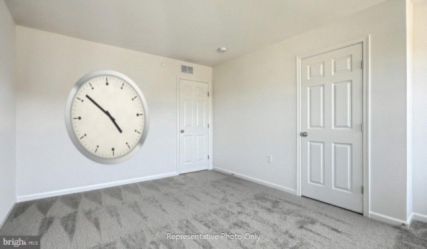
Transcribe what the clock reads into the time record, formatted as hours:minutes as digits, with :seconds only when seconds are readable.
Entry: 4:52
